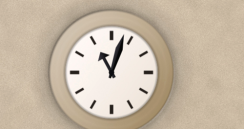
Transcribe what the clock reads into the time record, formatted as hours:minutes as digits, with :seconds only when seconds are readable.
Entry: 11:03
